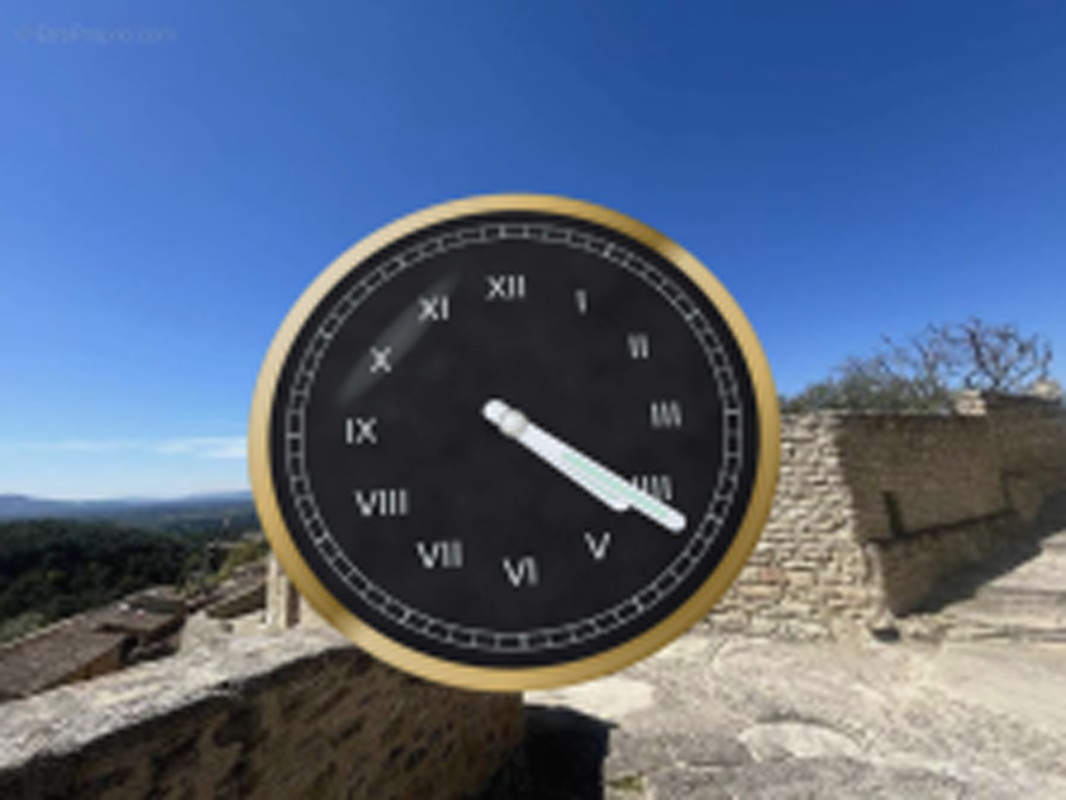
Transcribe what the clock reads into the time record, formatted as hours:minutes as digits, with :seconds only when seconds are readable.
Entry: 4:21
